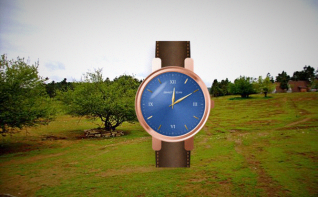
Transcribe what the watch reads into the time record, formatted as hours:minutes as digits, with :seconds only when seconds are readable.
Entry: 12:10
